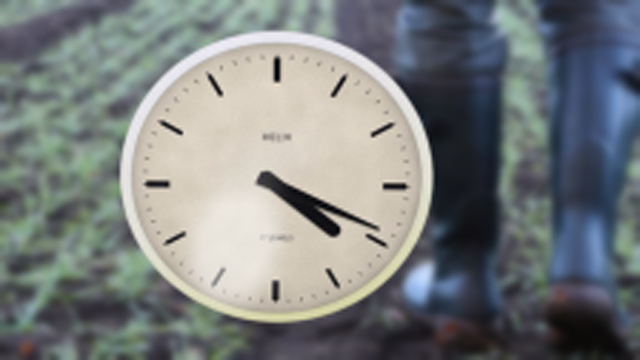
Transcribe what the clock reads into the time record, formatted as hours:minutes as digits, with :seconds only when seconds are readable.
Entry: 4:19
